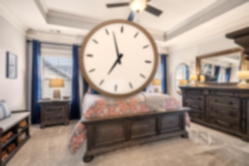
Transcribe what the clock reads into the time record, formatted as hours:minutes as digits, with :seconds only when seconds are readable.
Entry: 6:57
